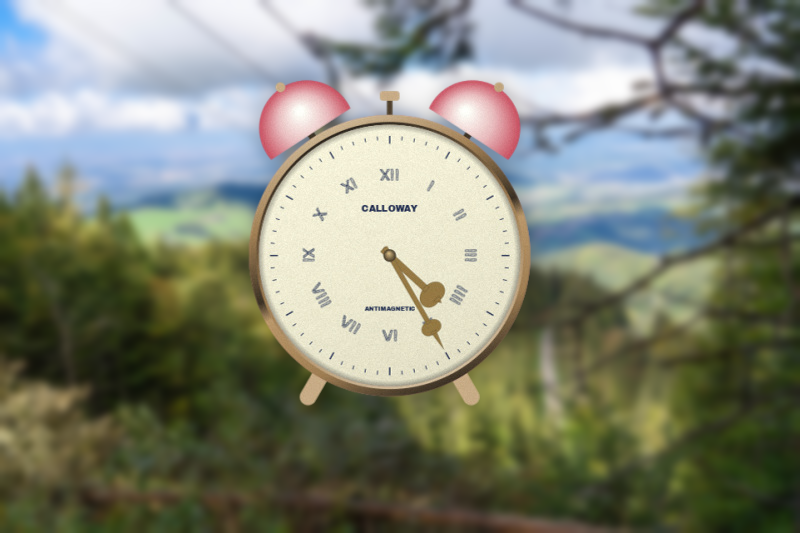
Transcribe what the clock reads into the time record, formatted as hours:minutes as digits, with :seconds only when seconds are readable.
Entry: 4:25
